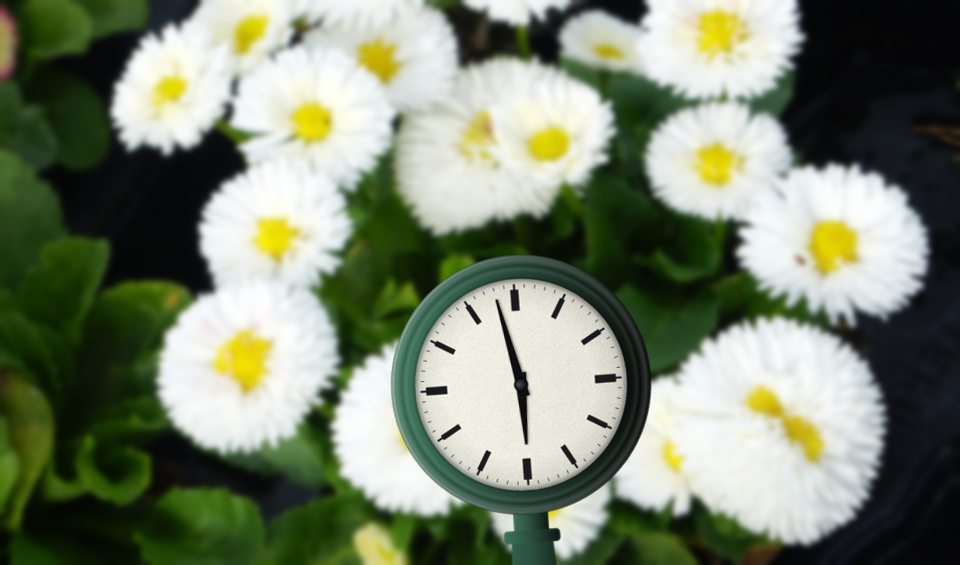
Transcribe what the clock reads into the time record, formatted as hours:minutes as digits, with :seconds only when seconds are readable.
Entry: 5:58
